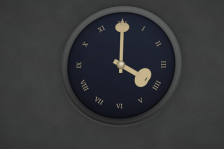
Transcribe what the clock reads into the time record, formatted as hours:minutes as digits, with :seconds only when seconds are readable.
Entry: 4:00
